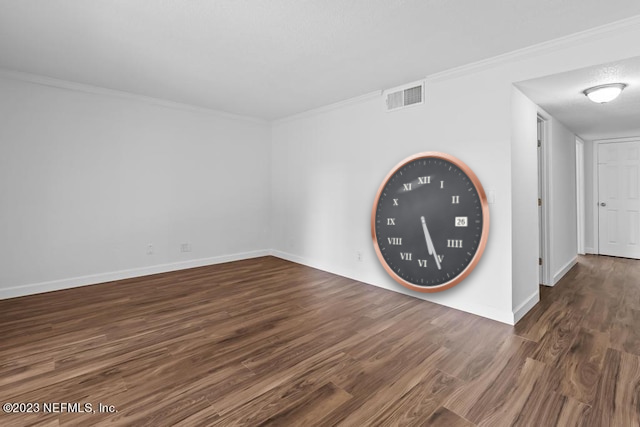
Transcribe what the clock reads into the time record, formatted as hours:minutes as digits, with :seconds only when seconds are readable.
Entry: 5:26
